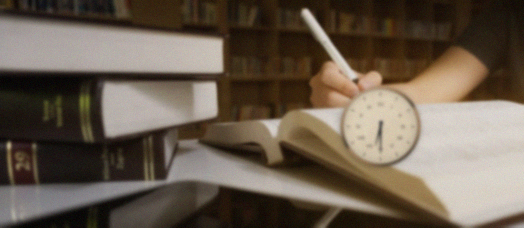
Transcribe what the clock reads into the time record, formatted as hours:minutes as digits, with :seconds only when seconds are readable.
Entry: 6:30
